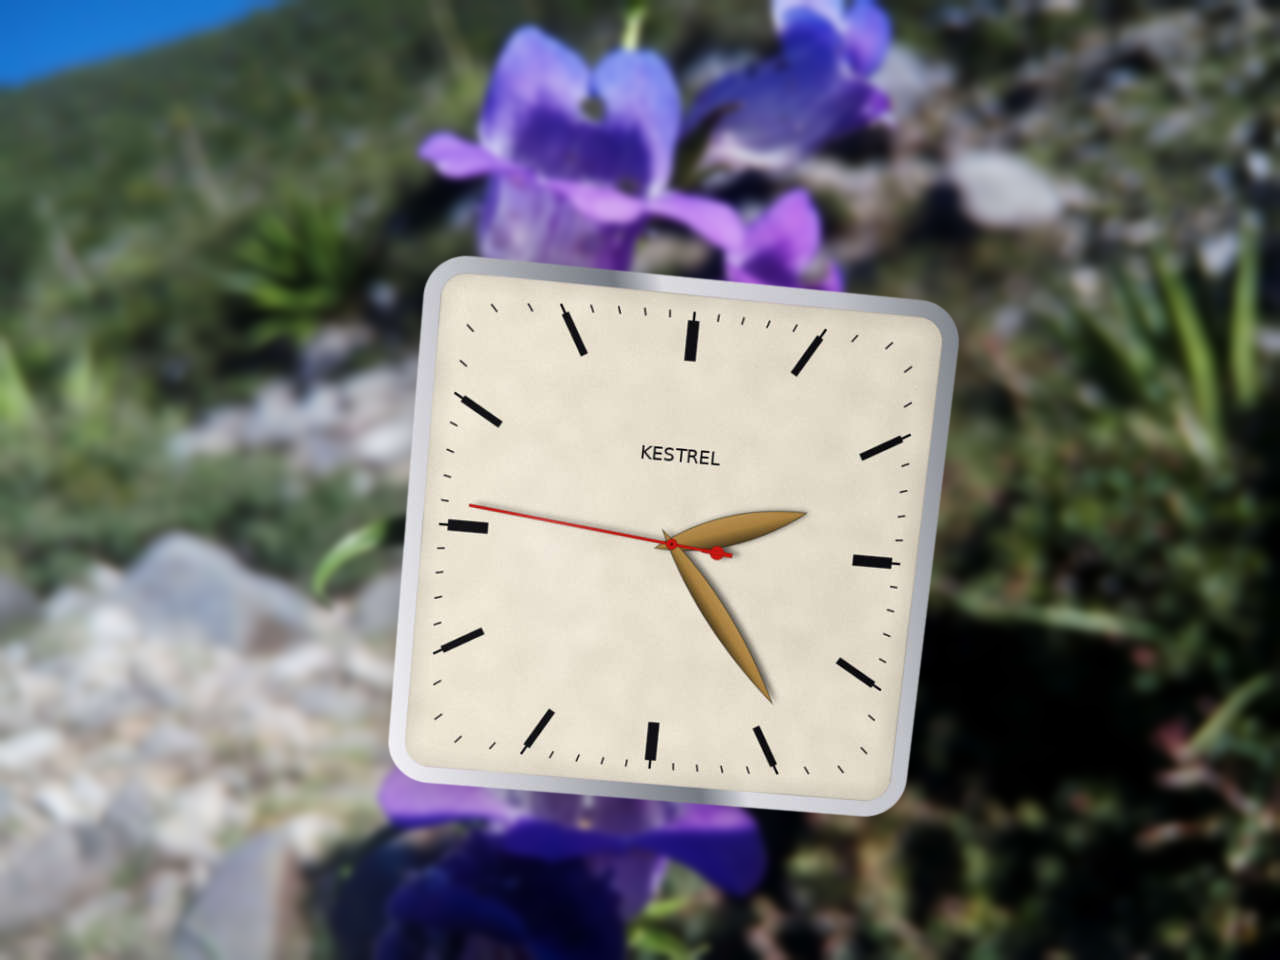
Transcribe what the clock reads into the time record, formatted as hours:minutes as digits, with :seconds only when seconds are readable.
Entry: 2:23:46
